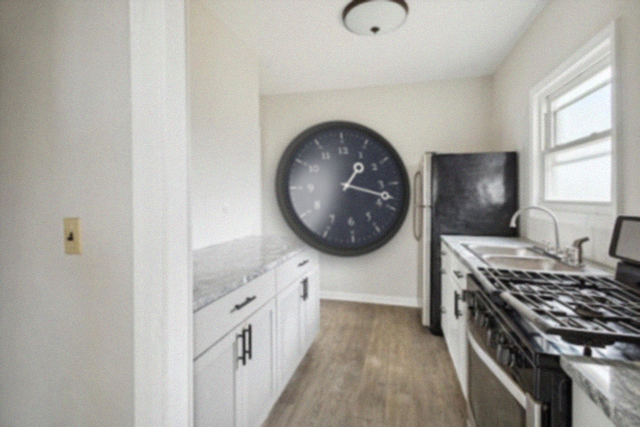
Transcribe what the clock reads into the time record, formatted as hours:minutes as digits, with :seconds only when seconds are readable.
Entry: 1:18
